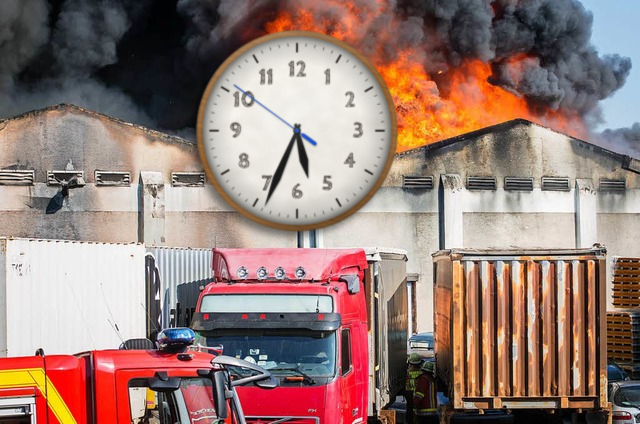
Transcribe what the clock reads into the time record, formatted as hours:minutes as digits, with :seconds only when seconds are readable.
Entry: 5:33:51
